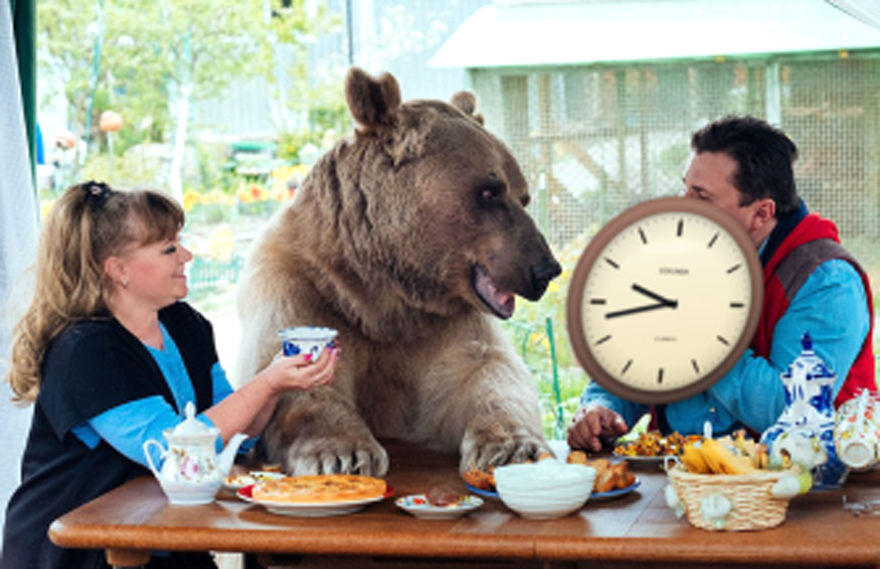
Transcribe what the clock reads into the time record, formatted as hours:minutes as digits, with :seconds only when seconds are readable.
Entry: 9:43
